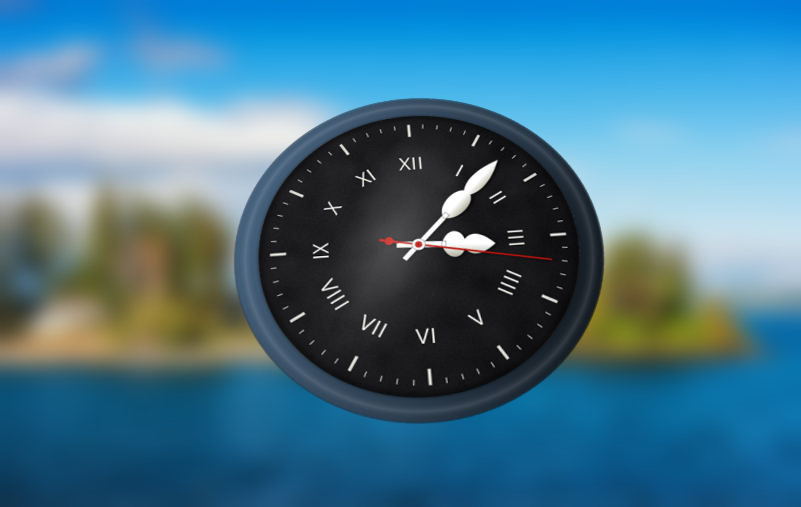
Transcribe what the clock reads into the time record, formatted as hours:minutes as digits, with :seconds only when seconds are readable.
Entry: 3:07:17
